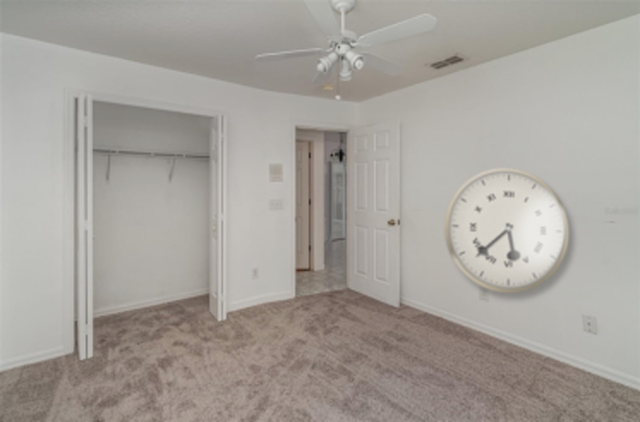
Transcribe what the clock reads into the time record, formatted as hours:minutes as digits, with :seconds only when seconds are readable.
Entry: 5:38
